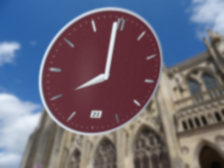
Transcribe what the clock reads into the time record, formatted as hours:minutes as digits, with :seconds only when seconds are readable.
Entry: 7:59
